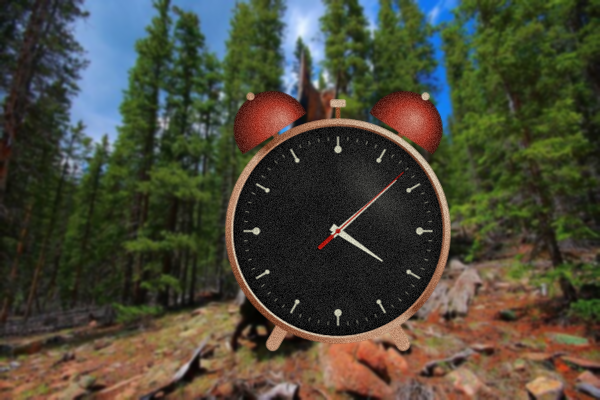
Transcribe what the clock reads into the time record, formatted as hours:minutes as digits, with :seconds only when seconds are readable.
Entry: 4:08:08
